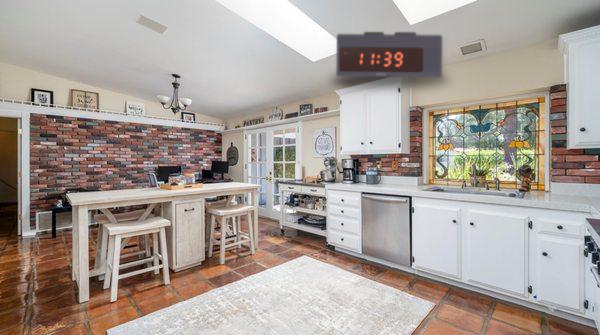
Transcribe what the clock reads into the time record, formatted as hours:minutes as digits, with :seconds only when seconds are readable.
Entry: 11:39
